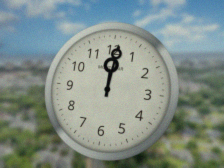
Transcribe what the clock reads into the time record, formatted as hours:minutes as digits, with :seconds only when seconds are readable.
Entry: 12:01
